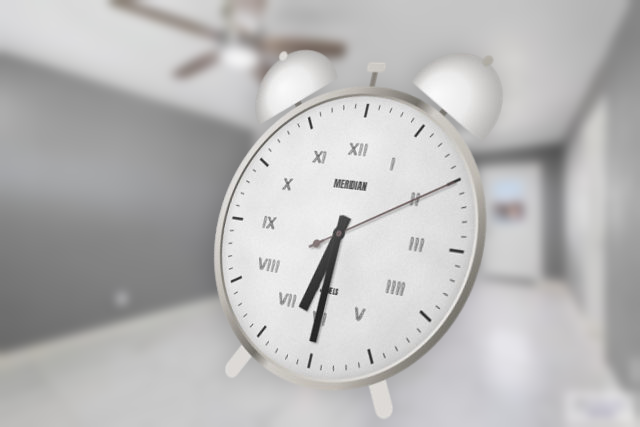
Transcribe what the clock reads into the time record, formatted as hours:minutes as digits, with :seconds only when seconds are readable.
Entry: 6:30:10
